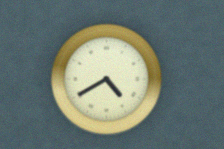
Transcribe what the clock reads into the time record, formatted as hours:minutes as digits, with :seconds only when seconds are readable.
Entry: 4:40
